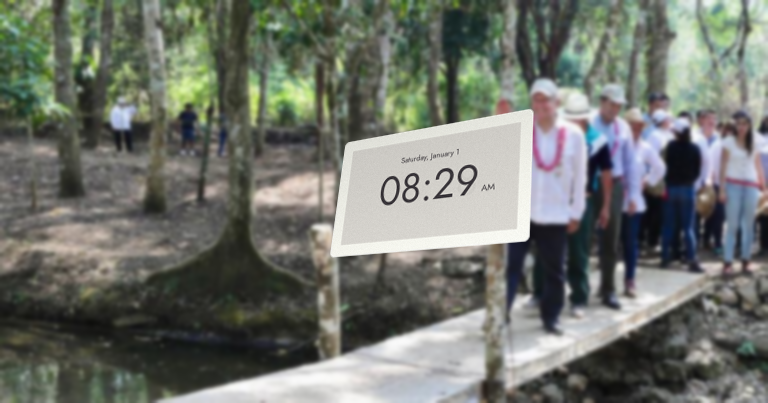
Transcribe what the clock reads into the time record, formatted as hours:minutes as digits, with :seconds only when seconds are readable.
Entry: 8:29
